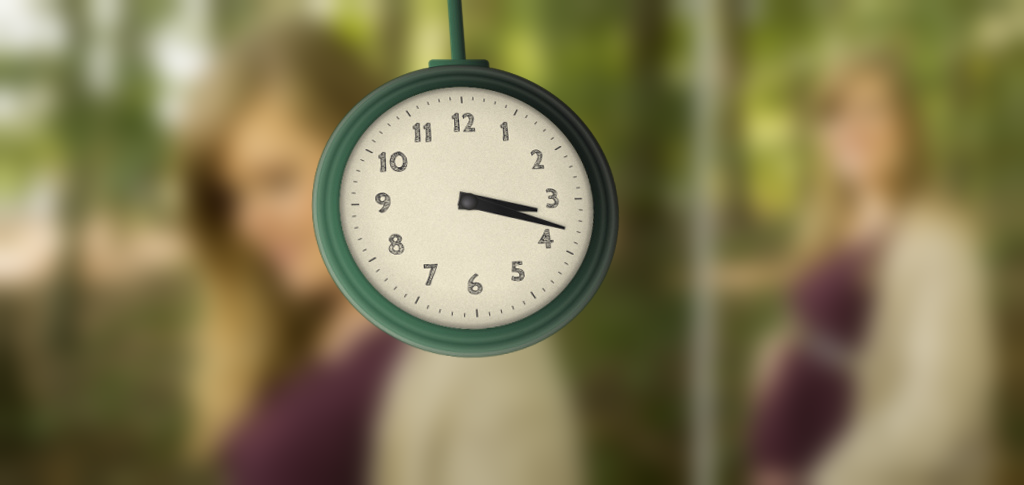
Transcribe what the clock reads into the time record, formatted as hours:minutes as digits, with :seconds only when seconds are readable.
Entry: 3:18
